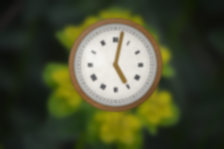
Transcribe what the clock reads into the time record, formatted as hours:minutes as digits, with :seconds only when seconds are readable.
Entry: 5:02
